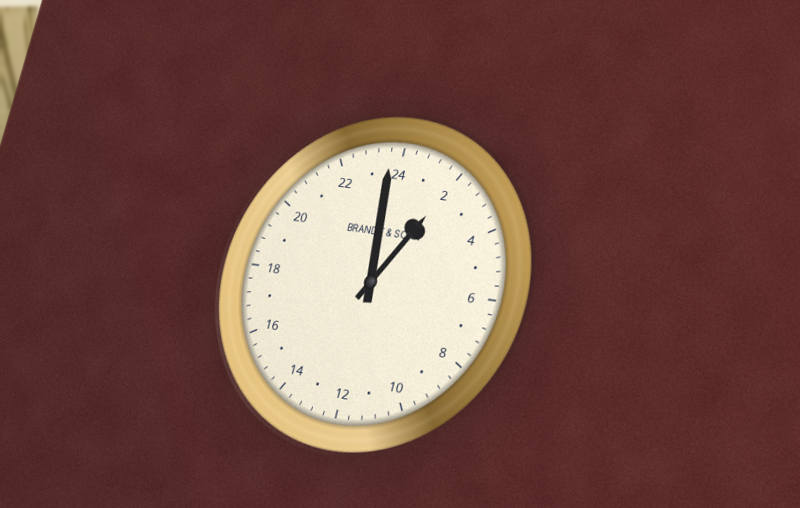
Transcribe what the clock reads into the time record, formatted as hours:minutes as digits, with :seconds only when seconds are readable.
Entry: 1:59
